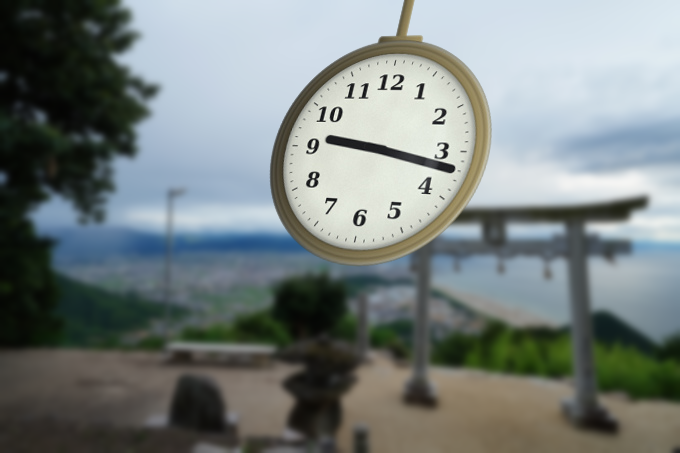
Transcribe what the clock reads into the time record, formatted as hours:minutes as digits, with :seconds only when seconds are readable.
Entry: 9:17
